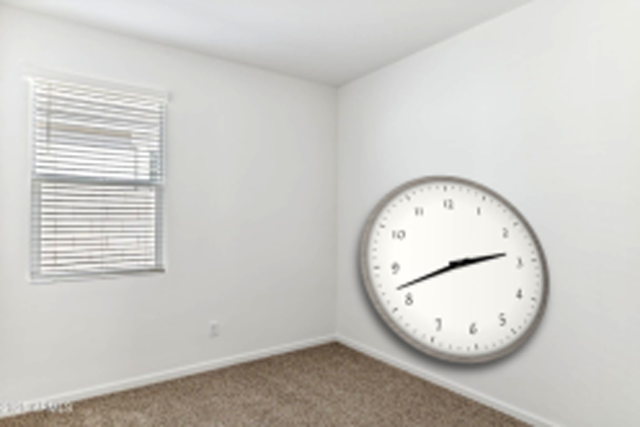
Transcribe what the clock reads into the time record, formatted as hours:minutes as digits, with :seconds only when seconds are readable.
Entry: 2:42
